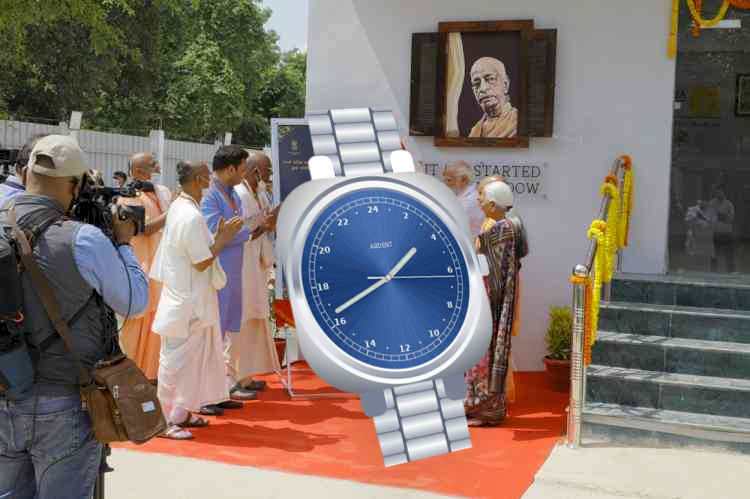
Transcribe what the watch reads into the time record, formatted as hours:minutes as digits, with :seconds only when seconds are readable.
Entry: 3:41:16
